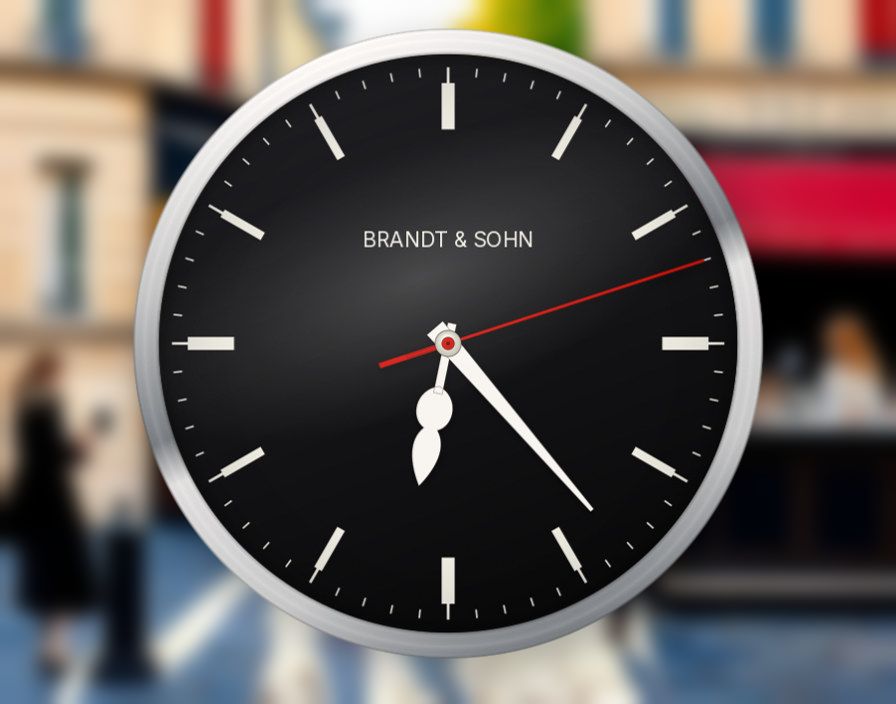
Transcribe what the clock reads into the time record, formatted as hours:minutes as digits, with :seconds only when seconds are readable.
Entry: 6:23:12
